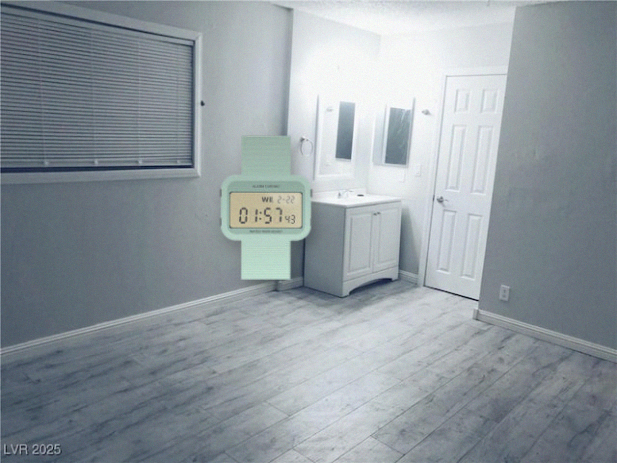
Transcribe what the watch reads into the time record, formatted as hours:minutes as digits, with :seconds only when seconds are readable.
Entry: 1:57:43
